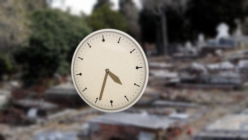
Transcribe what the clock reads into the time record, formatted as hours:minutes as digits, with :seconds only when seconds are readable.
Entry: 4:34
